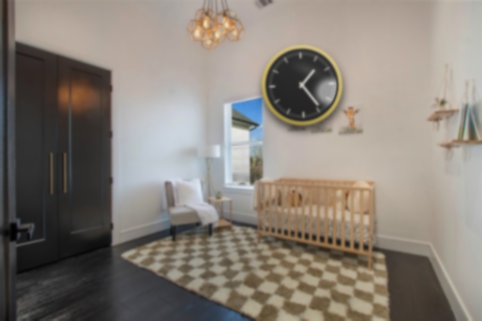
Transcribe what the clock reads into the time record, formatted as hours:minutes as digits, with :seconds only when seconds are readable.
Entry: 1:24
